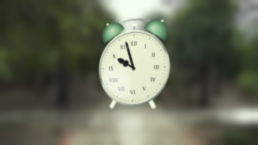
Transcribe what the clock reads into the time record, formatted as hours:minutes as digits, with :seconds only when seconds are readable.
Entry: 9:57
